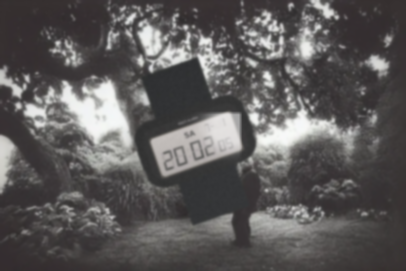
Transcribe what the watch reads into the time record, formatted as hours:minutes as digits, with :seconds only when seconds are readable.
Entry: 20:02
